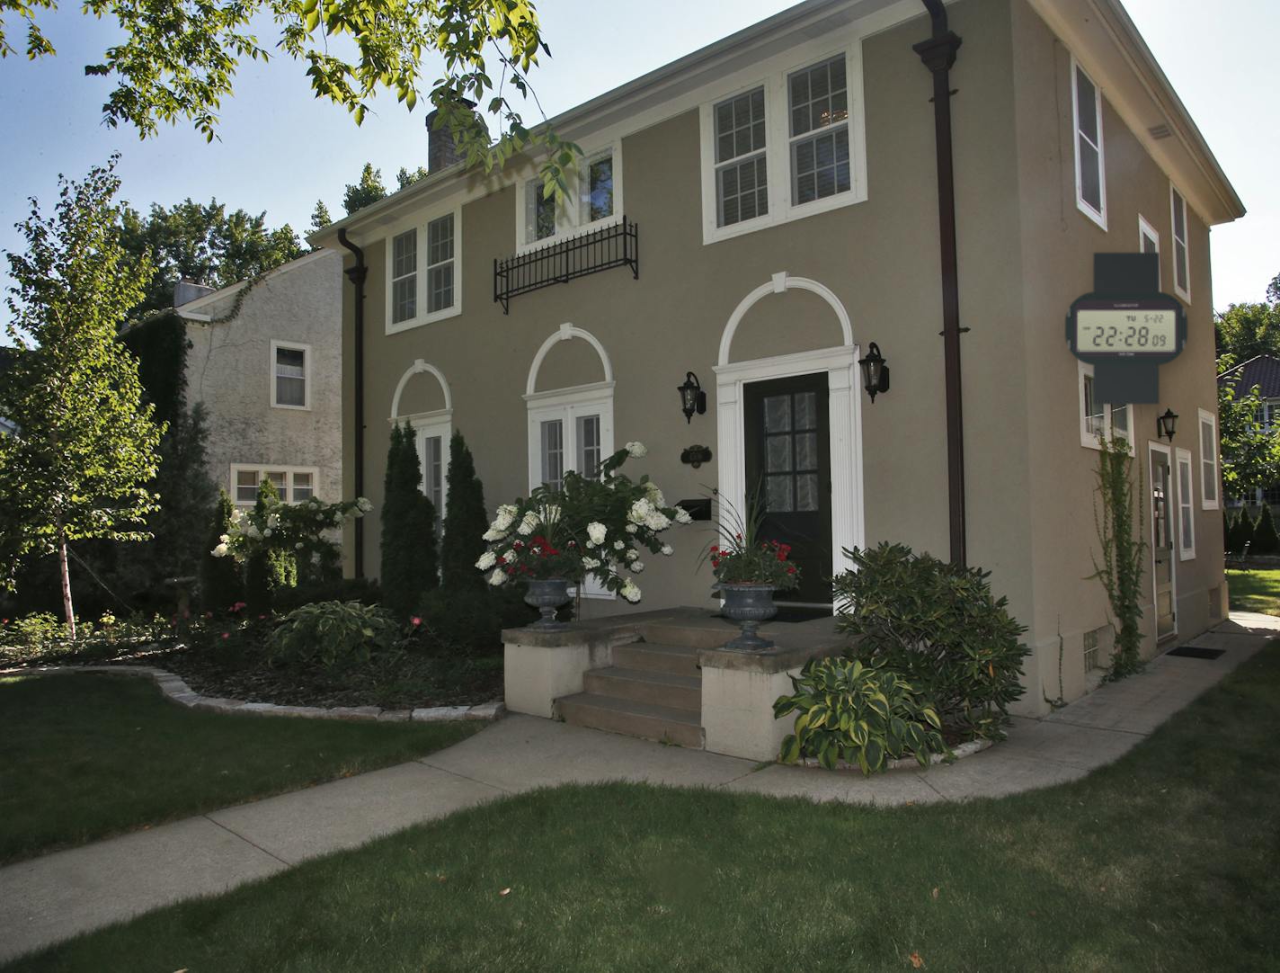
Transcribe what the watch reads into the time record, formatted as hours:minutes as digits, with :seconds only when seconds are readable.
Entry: 22:28:09
